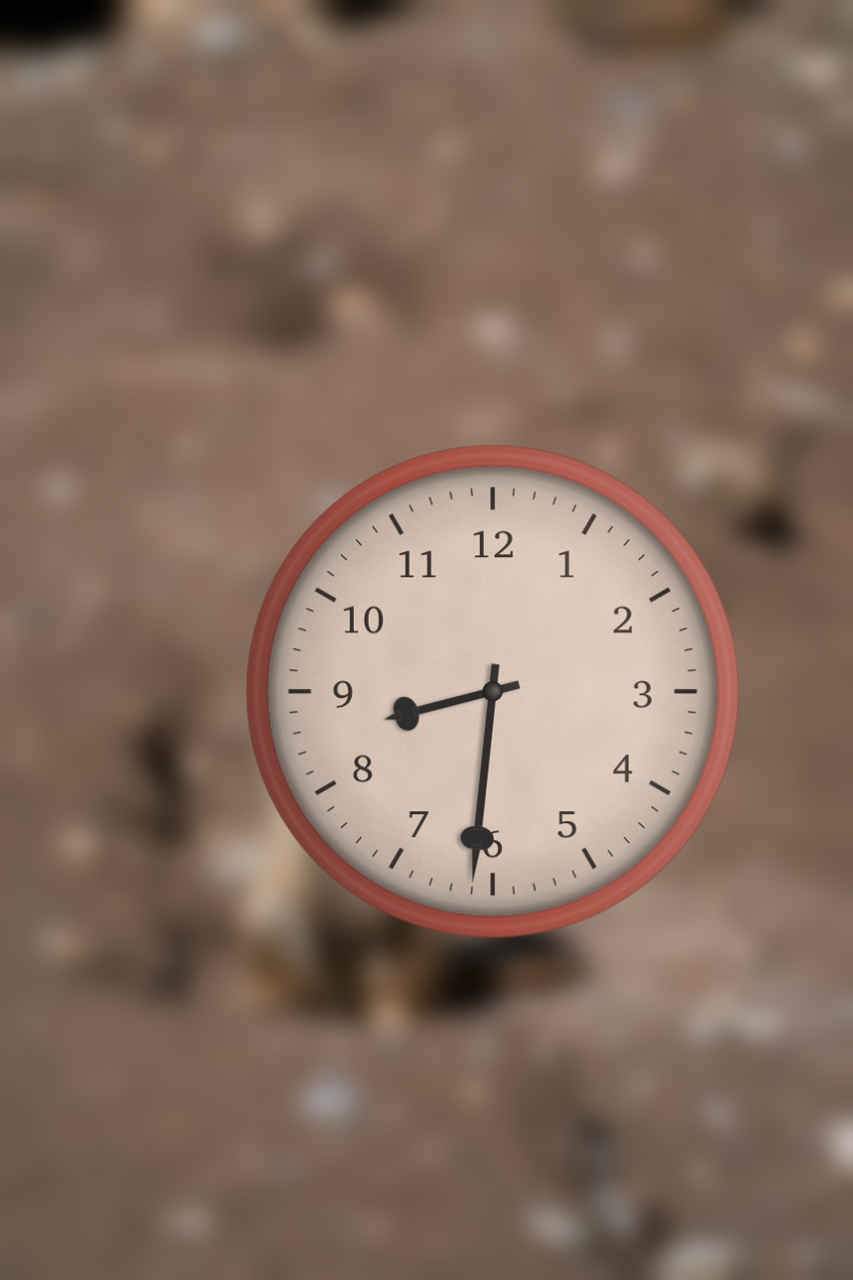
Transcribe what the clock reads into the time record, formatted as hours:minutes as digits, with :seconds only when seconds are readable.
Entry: 8:31
